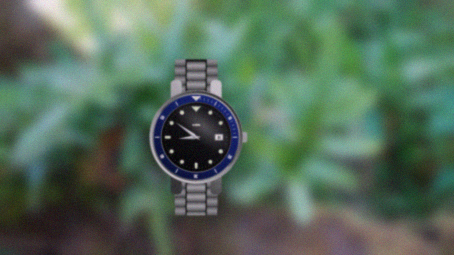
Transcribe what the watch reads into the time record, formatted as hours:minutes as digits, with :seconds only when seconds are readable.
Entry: 8:51
